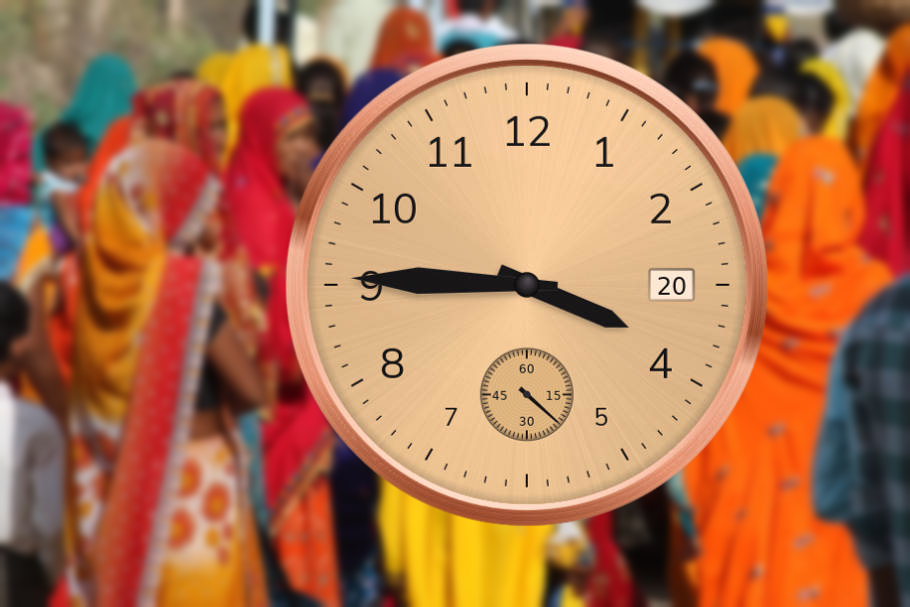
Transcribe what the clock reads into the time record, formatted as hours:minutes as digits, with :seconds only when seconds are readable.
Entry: 3:45:22
